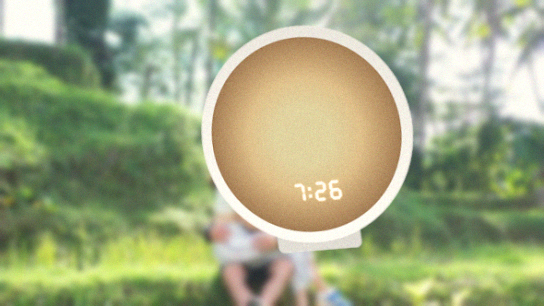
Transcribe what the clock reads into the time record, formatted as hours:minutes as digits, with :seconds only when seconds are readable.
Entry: 7:26
